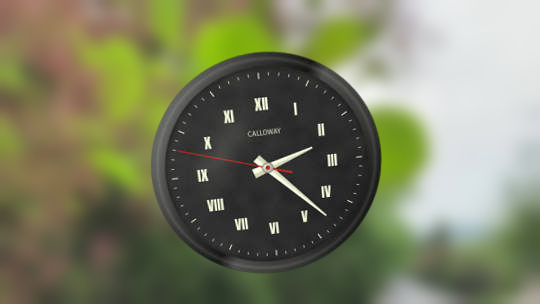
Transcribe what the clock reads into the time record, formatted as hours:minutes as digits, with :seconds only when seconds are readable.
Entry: 2:22:48
